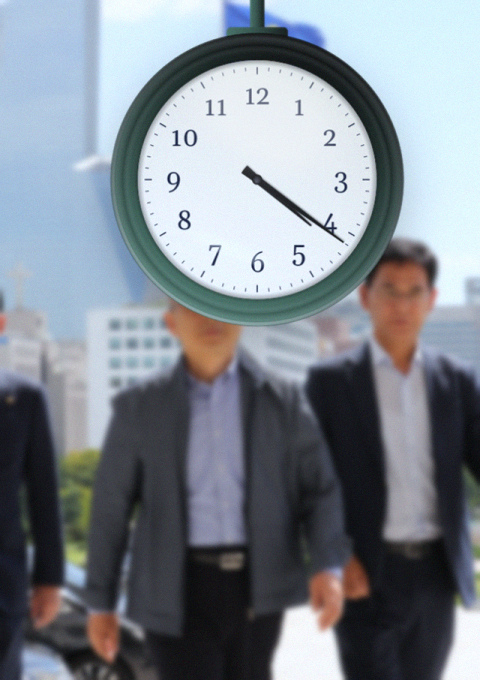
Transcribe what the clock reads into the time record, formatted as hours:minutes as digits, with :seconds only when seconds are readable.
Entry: 4:21
